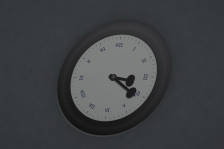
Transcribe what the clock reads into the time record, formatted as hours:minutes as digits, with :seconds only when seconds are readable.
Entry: 3:21
